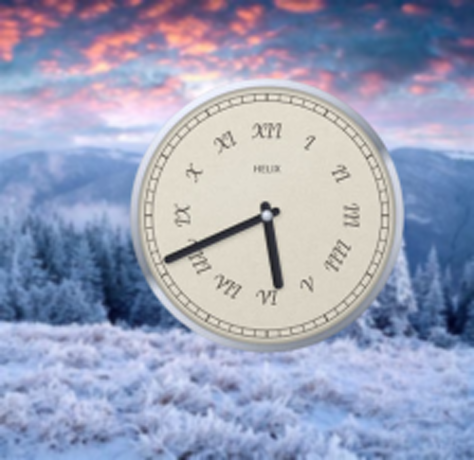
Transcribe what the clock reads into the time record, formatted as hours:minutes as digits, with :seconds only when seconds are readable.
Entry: 5:41
